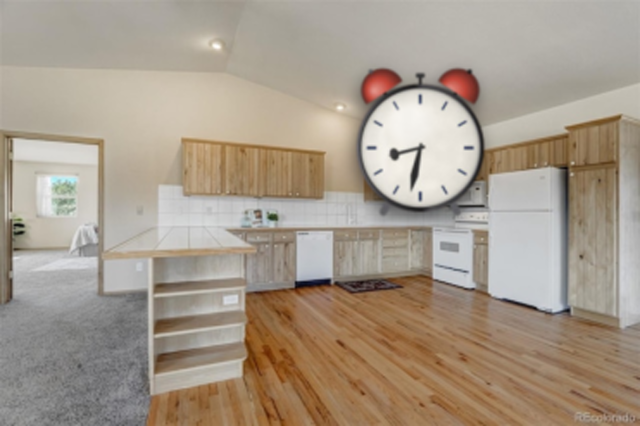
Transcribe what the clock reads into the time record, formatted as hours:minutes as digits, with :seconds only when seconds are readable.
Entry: 8:32
